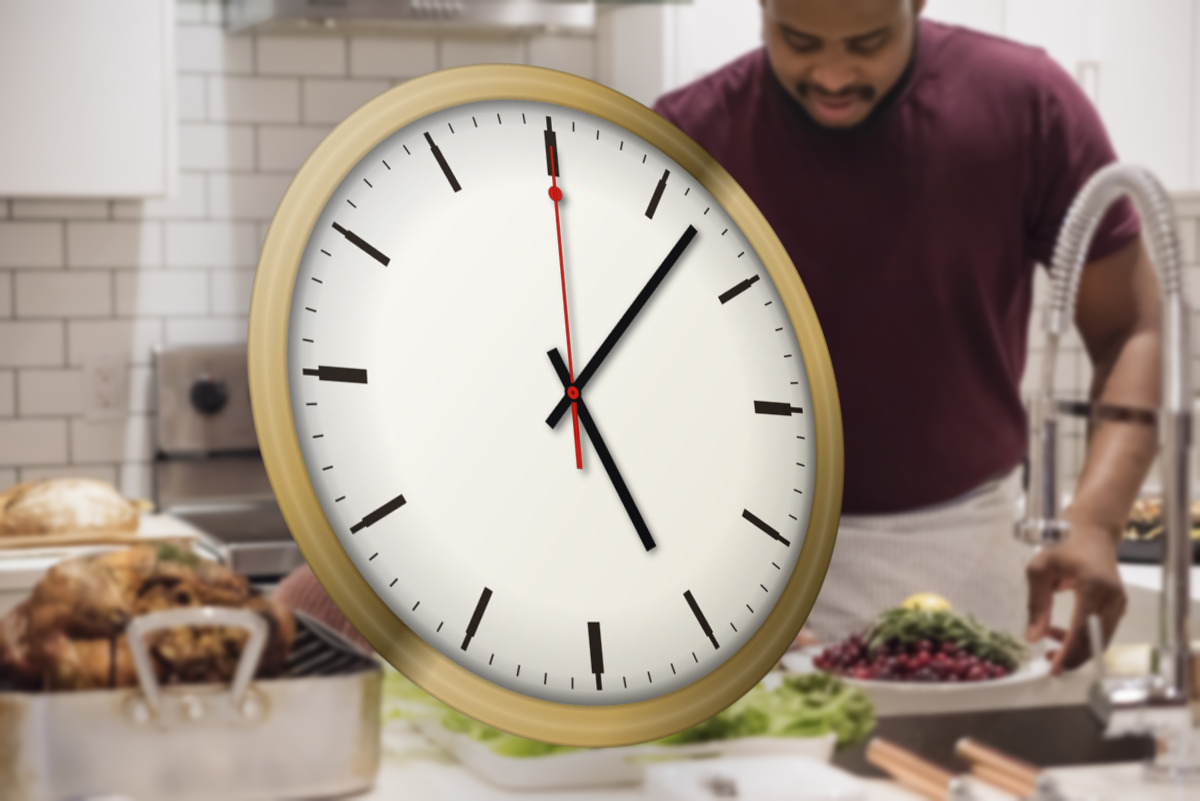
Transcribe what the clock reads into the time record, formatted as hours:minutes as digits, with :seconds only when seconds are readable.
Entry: 5:07:00
